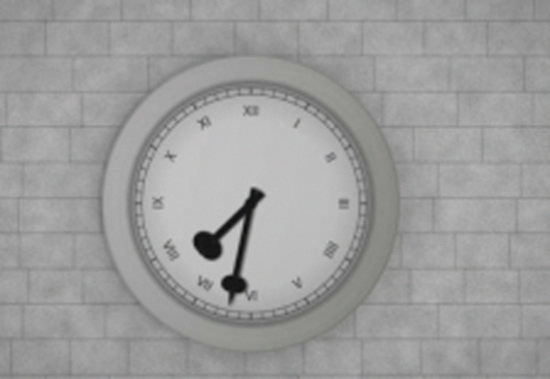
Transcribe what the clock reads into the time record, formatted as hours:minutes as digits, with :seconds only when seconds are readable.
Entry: 7:32
